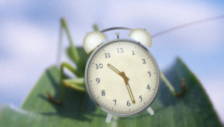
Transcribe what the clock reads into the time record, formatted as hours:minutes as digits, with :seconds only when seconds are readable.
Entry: 10:28
